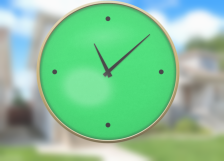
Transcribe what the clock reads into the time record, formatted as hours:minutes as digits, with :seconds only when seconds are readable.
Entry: 11:08
